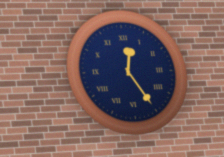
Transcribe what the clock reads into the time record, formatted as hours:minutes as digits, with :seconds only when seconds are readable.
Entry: 12:25
